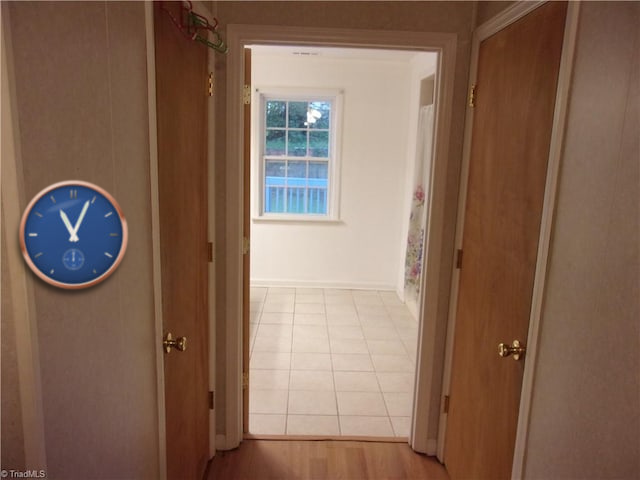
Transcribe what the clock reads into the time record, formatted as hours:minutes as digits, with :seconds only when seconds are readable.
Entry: 11:04
